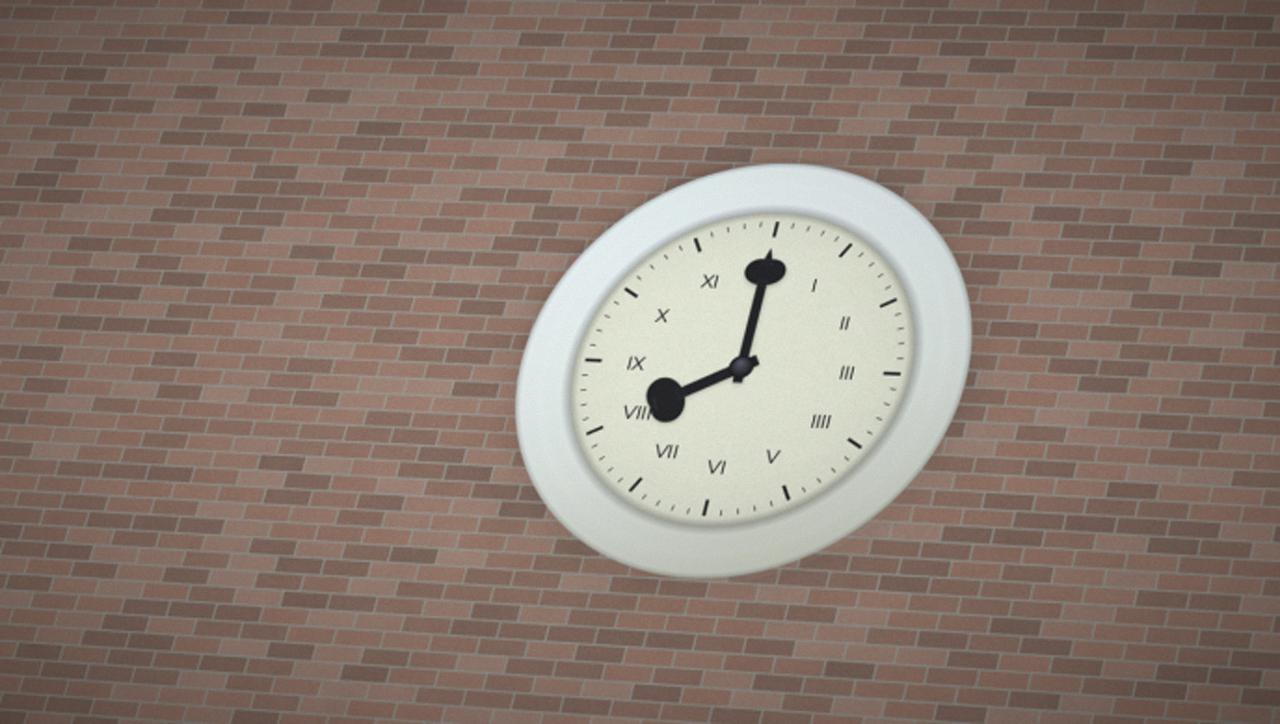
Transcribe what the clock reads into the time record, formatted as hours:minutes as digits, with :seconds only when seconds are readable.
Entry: 8:00
